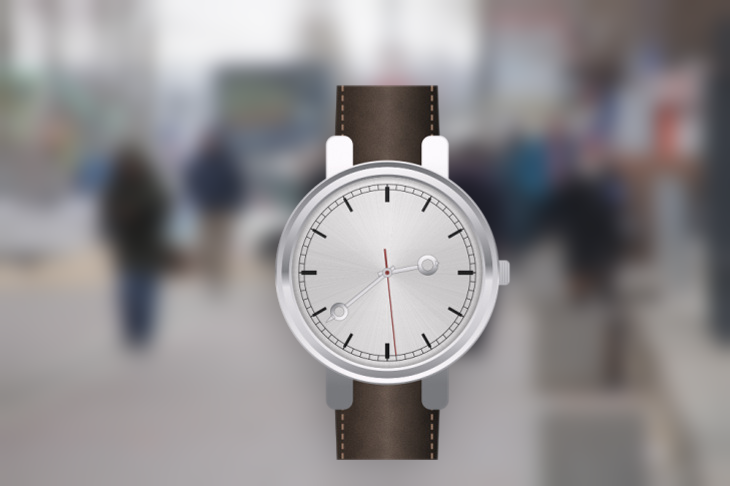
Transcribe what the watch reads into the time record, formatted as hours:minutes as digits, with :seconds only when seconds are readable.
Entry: 2:38:29
